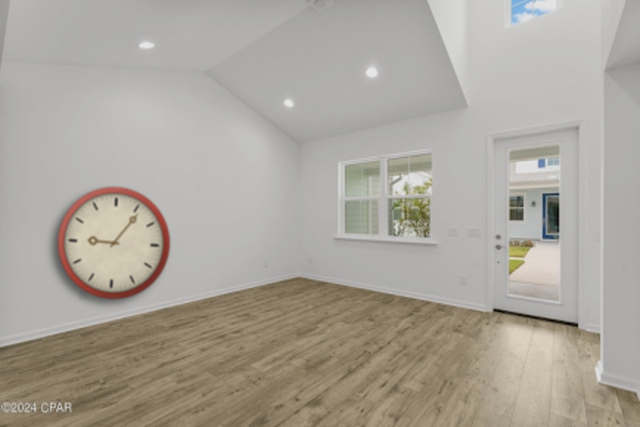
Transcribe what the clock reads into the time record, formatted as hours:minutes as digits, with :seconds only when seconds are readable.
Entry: 9:06
